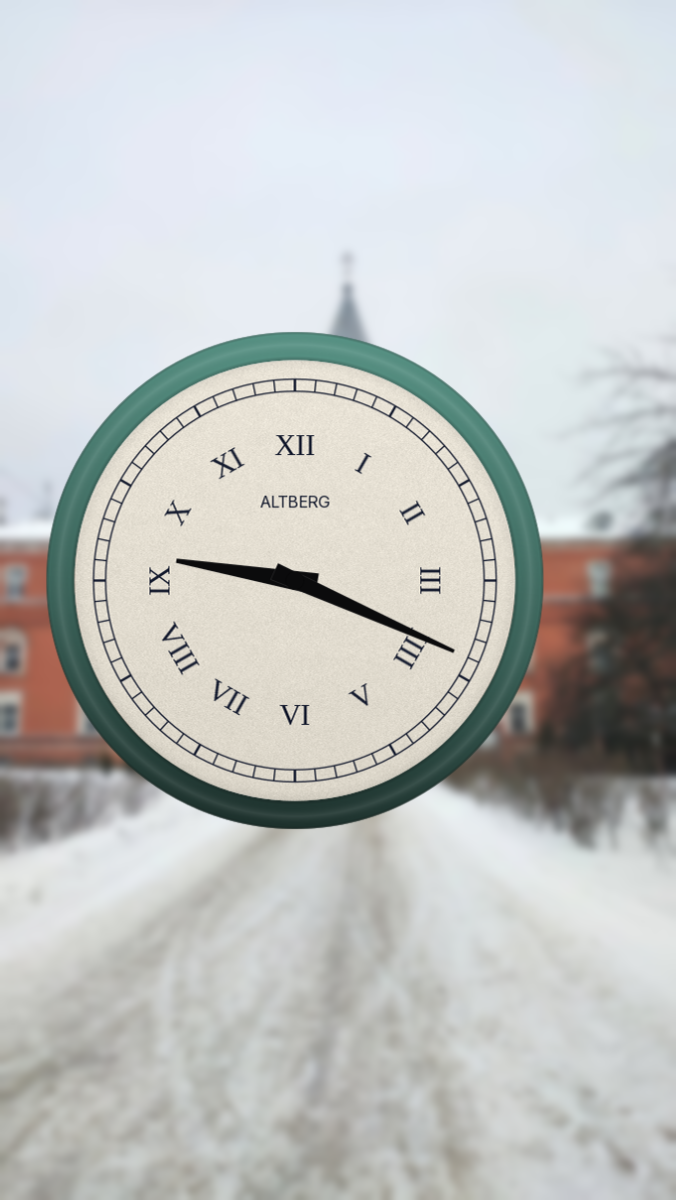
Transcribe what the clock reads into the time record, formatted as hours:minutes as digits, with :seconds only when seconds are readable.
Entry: 9:19
